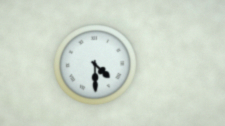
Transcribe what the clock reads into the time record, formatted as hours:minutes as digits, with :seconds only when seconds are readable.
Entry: 4:30
